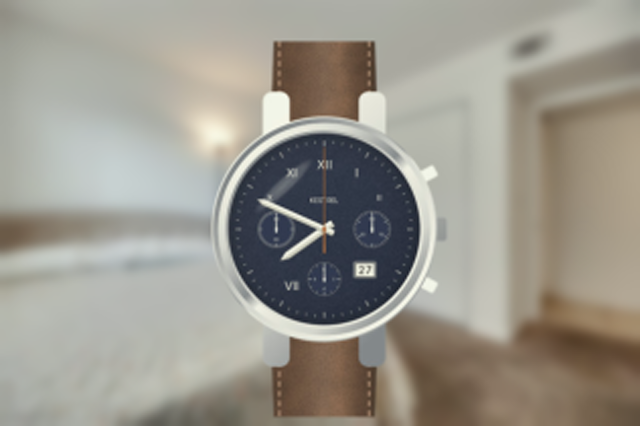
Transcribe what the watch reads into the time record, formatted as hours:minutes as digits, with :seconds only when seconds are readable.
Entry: 7:49
